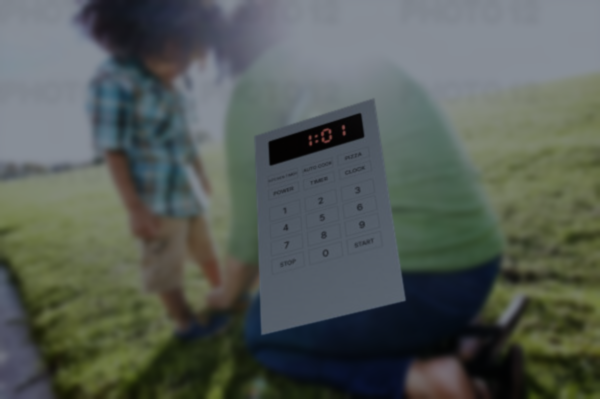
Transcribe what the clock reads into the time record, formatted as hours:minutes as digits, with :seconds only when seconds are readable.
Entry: 1:01
